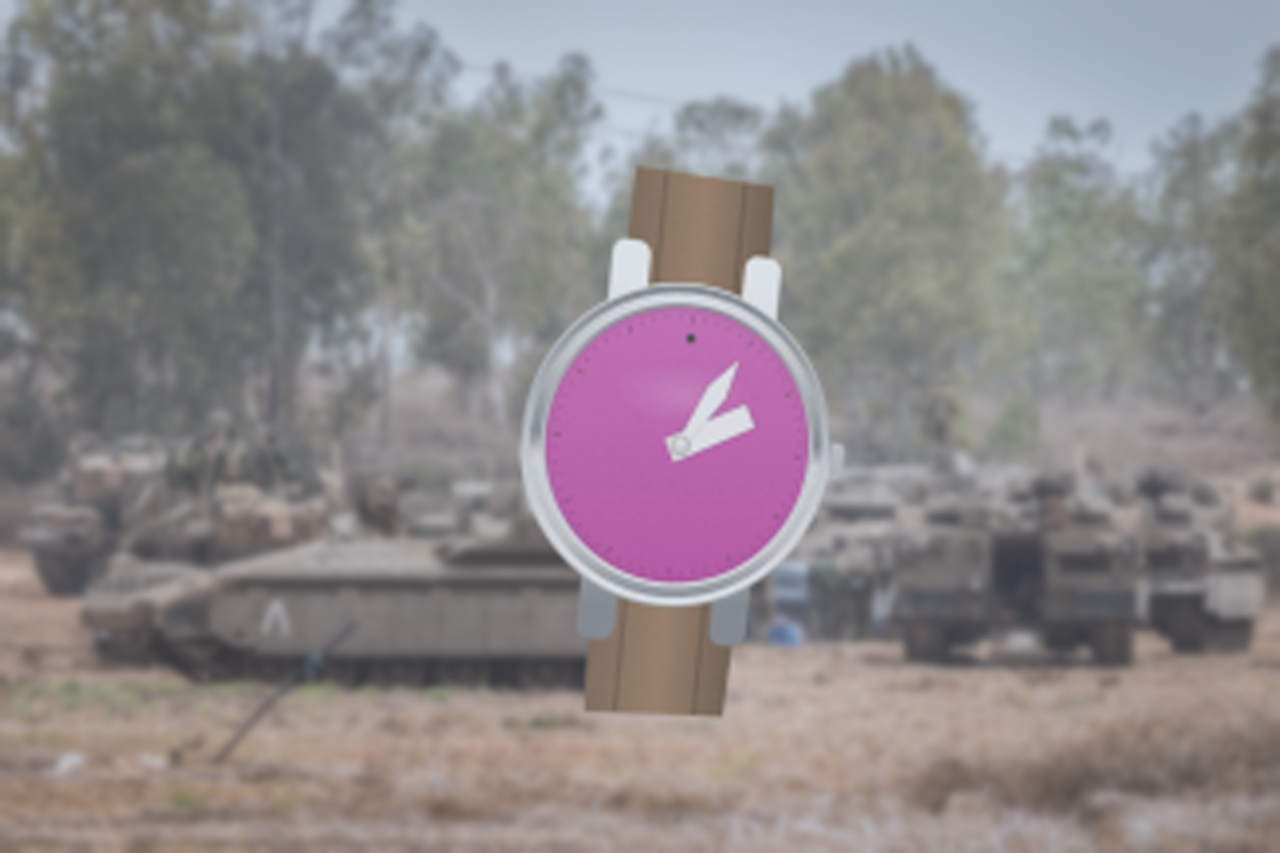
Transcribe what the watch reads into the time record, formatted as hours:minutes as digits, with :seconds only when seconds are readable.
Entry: 2:05
